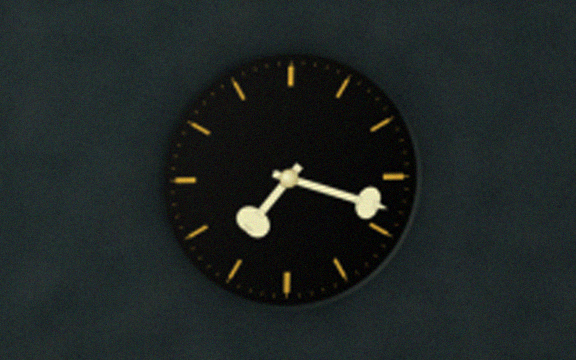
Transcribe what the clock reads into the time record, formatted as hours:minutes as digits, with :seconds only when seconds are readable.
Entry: 7:18
